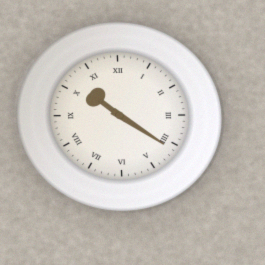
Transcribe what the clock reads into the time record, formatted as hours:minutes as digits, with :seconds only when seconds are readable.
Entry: 10:21
